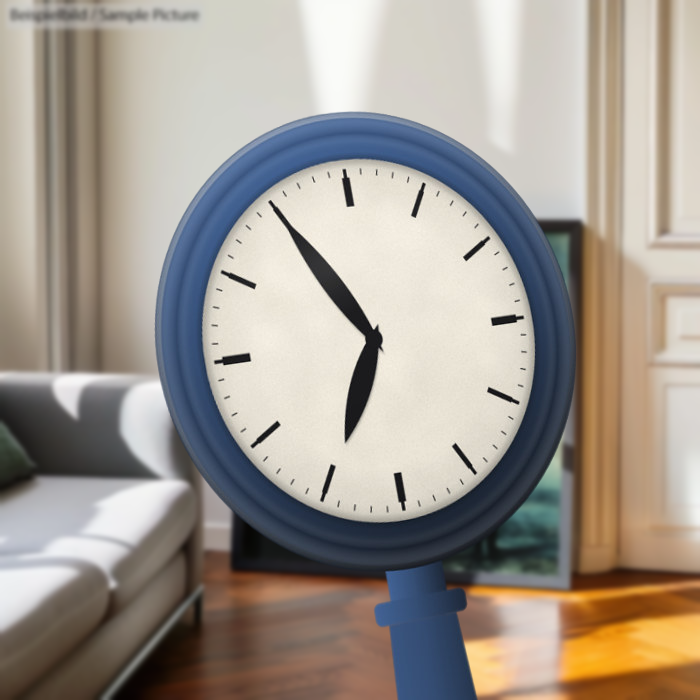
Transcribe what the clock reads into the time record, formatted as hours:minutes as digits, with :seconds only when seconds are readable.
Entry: 6:55
